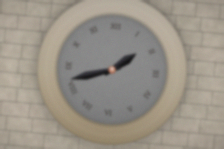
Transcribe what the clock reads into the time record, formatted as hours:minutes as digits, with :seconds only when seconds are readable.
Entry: 1:42
